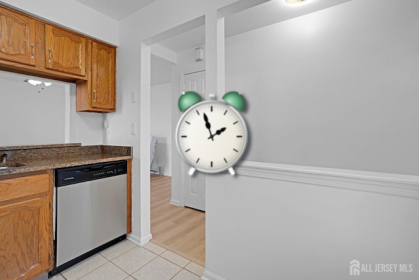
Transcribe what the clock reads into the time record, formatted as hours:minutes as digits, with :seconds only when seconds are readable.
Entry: 1:57
